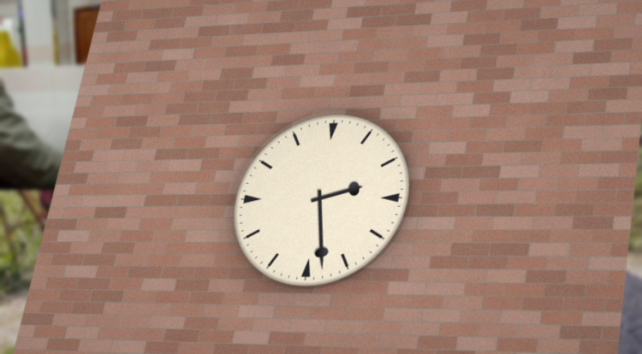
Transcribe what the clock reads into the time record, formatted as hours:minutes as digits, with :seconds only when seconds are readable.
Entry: 2:28
